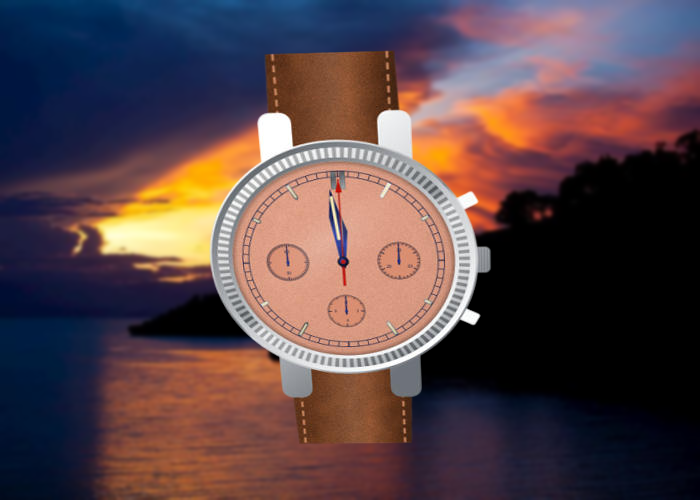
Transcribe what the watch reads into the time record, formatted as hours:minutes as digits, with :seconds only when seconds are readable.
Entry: 11:59
